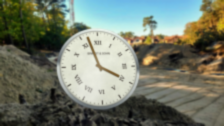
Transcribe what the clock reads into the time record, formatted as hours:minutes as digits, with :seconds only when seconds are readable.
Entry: 3:57
